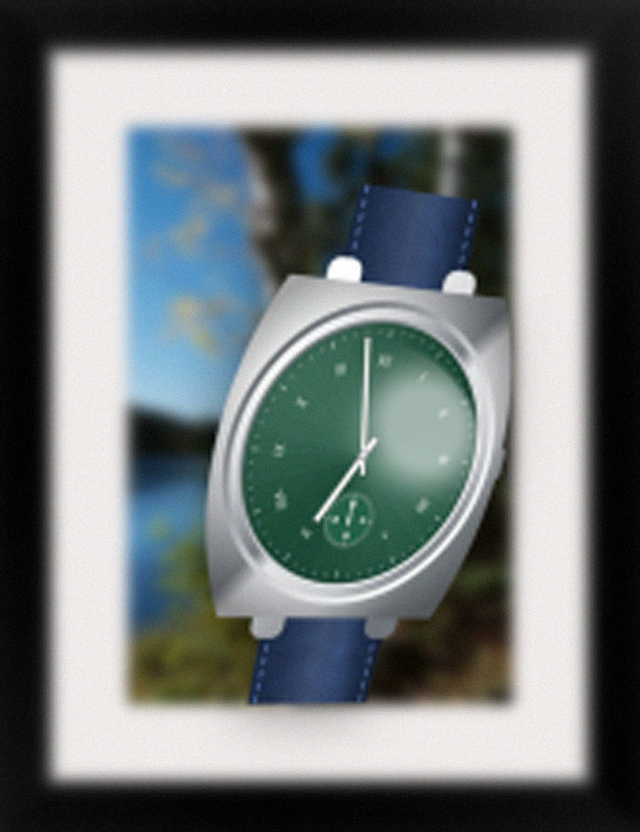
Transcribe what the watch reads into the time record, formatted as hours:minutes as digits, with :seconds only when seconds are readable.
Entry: 6:58
